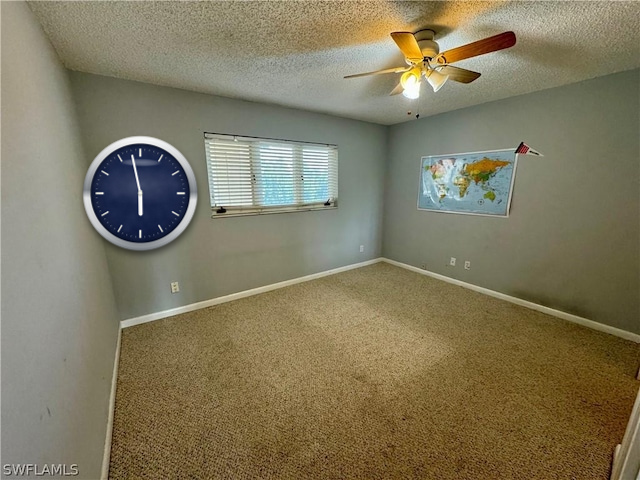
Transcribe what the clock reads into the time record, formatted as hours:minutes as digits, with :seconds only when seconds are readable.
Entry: 5:58
